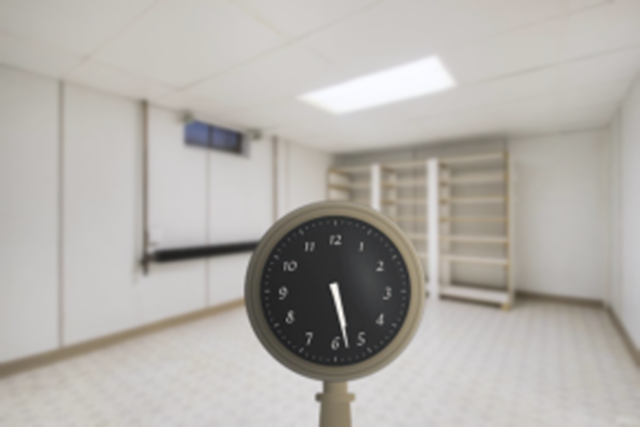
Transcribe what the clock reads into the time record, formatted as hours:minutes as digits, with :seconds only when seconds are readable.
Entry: 5:28
